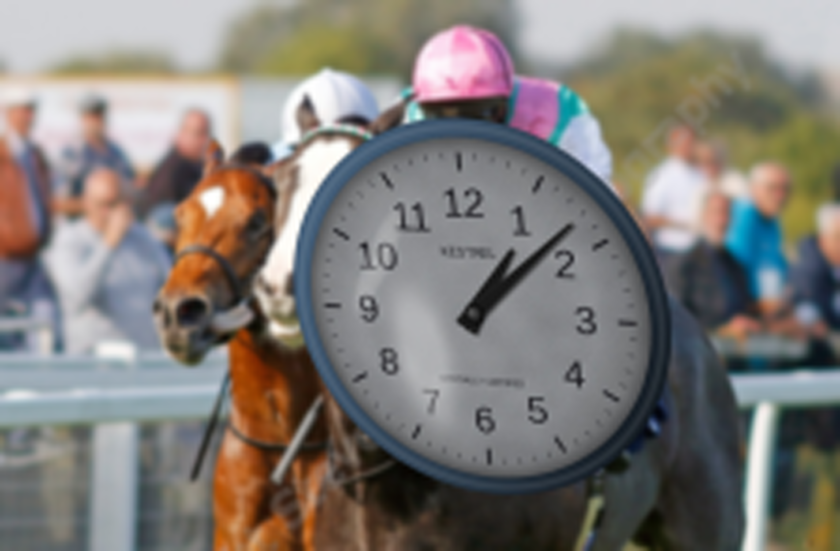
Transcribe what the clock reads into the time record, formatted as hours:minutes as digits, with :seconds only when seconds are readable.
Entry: 1:08
